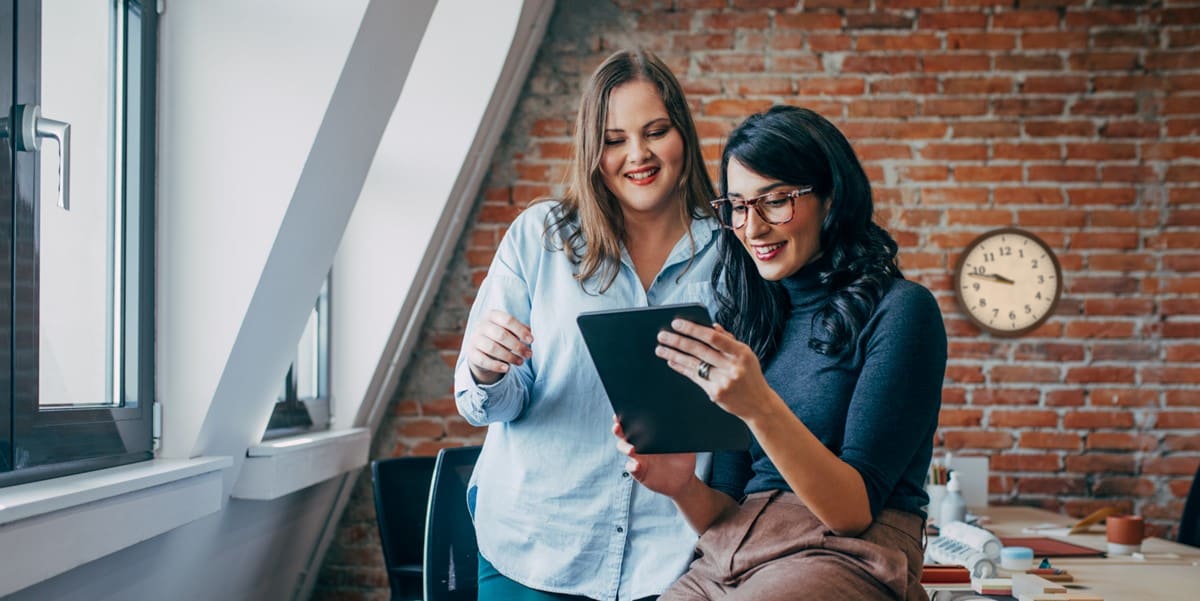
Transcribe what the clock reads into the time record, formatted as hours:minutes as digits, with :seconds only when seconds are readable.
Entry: 9:48
